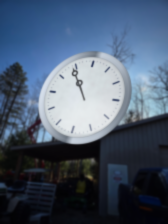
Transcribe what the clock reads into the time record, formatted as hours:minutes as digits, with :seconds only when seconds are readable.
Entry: 10:54
